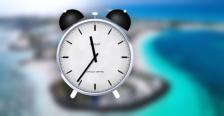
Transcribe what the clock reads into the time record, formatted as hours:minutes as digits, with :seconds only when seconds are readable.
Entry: 11:36
